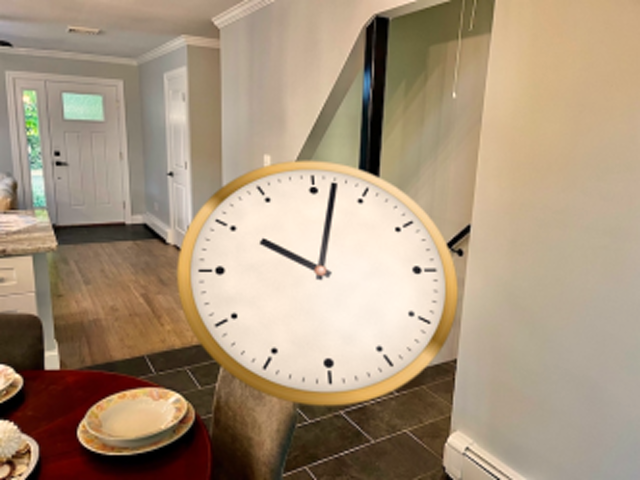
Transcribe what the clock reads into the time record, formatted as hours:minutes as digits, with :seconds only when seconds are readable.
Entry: 10:02
